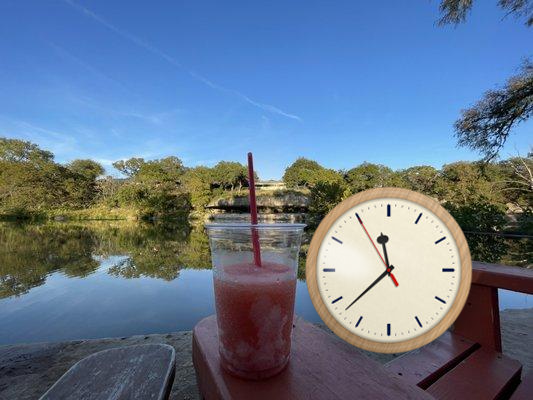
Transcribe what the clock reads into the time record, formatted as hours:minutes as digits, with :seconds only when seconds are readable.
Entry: 11:37:55
